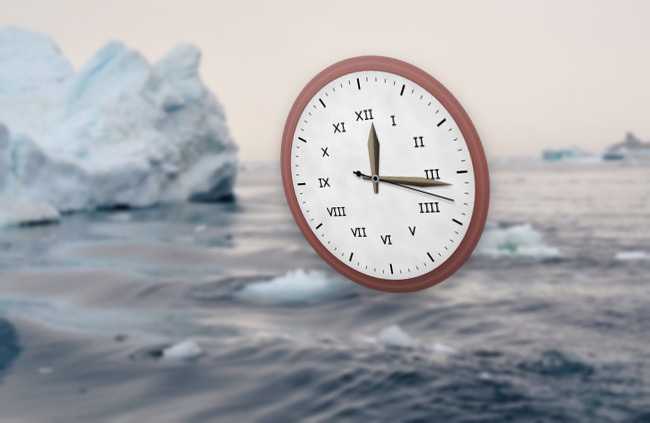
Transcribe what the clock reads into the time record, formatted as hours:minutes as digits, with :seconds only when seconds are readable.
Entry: 12:16:18
